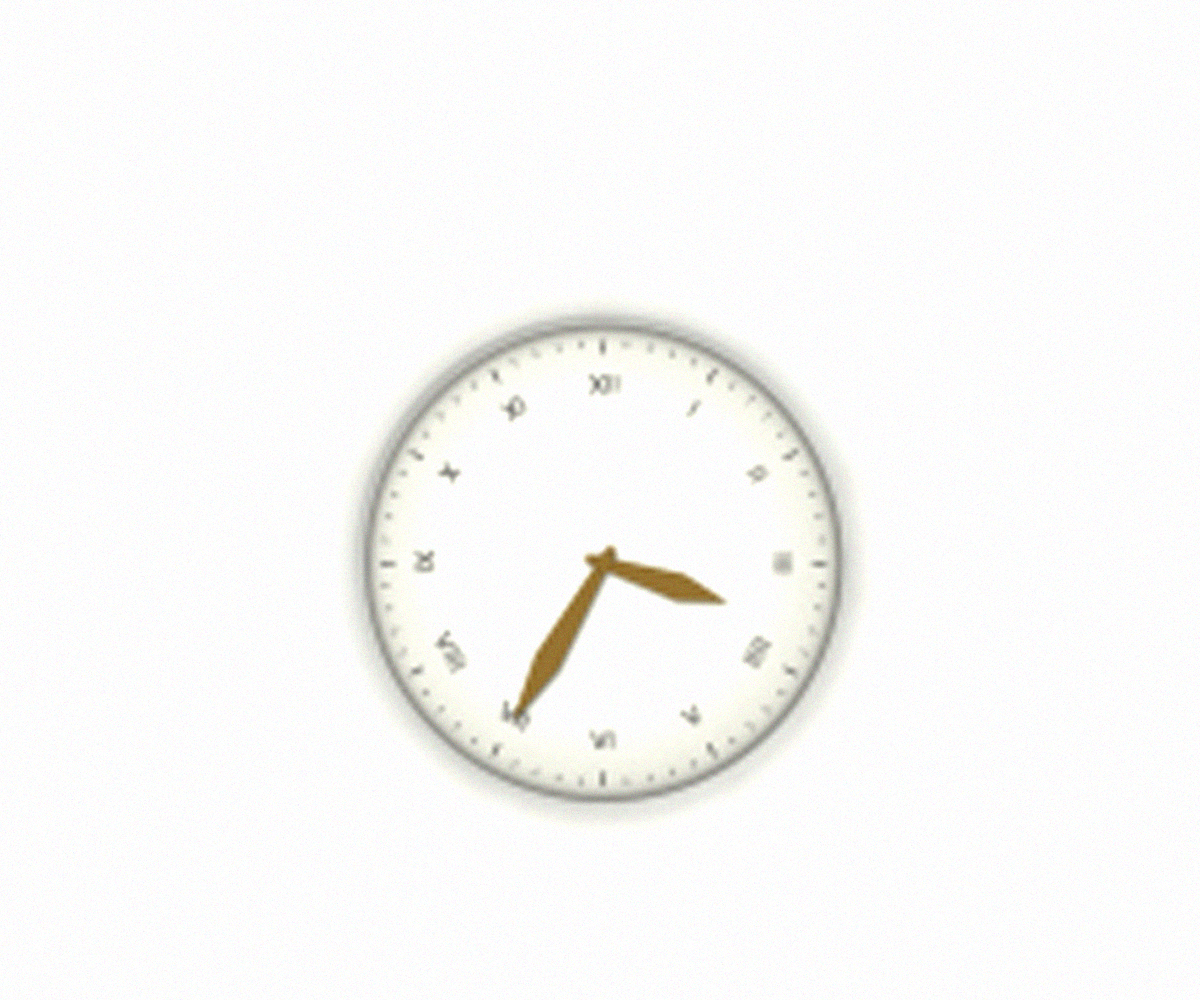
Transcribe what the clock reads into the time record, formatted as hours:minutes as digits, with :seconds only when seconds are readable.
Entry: 3:35
